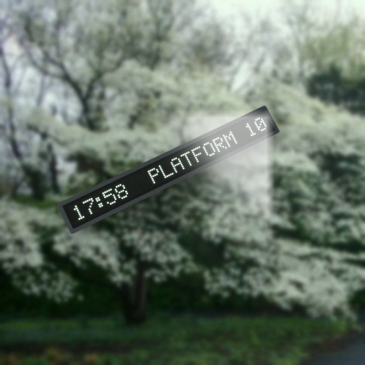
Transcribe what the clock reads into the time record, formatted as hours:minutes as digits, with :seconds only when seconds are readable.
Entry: 17:58
